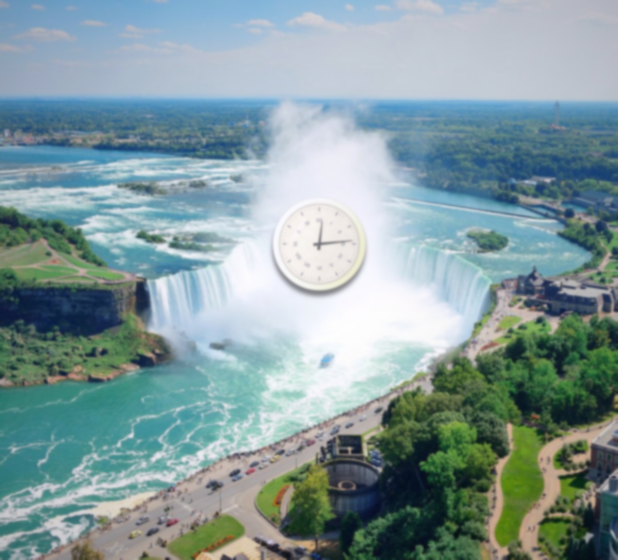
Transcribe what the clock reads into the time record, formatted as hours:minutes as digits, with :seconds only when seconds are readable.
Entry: 12:14
